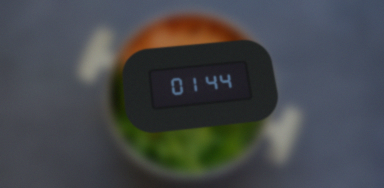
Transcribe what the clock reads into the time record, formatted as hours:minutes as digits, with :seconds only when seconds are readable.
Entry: 1:44
